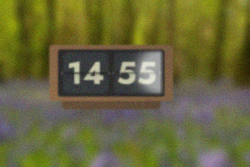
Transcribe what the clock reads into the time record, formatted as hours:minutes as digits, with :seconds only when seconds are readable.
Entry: 14:55
